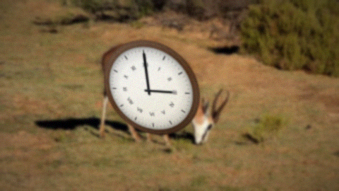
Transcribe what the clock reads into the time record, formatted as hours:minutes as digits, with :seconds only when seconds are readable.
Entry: 3:00
